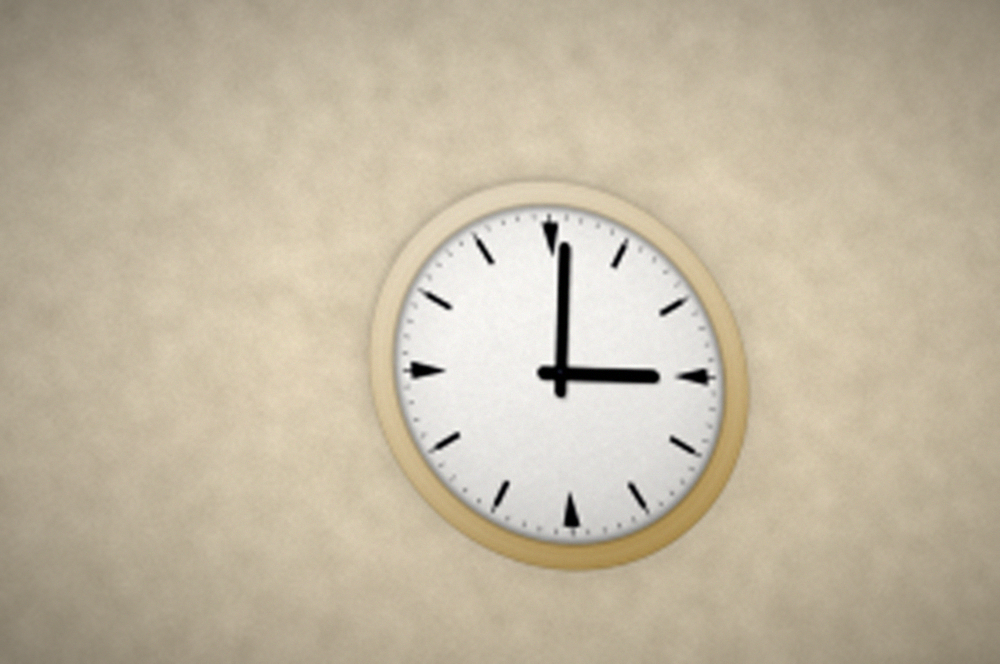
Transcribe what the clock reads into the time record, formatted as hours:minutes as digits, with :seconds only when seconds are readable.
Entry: 3:01
